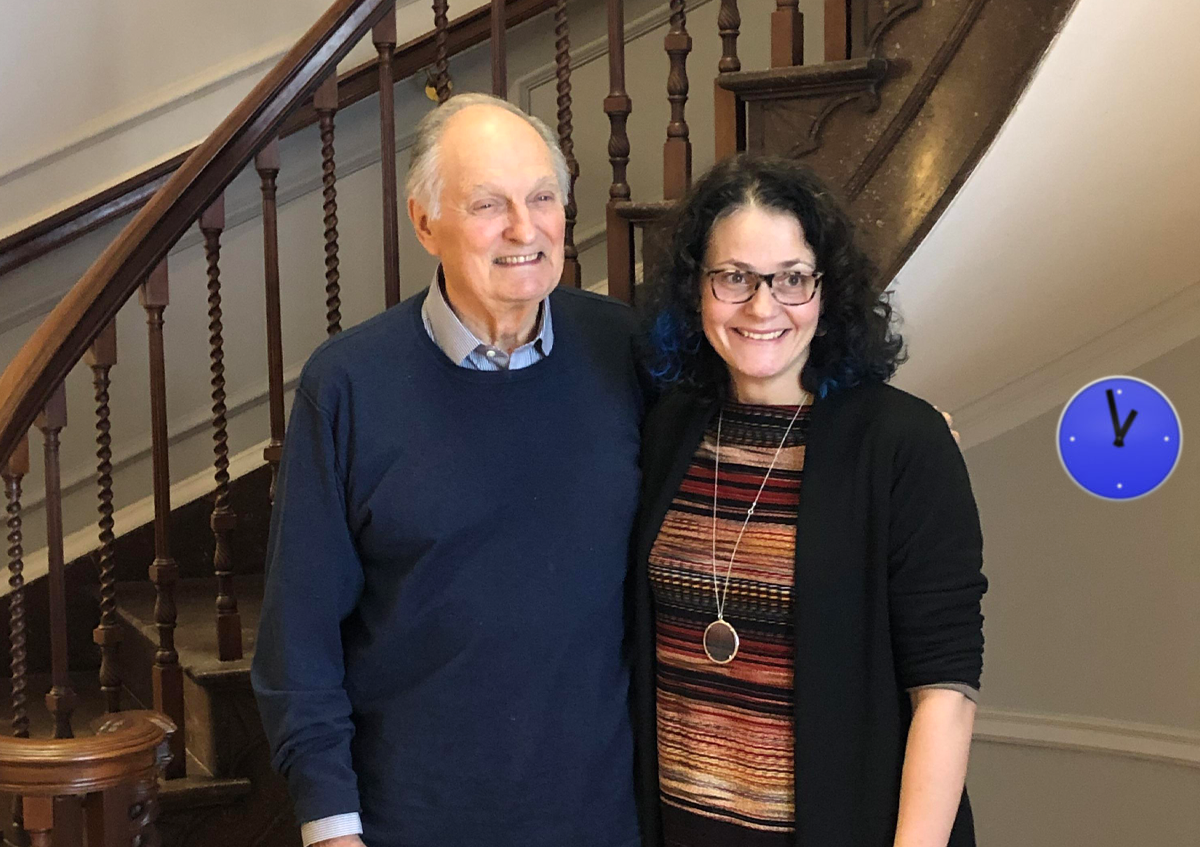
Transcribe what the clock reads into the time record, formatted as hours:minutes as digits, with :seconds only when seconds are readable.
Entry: 12:58
